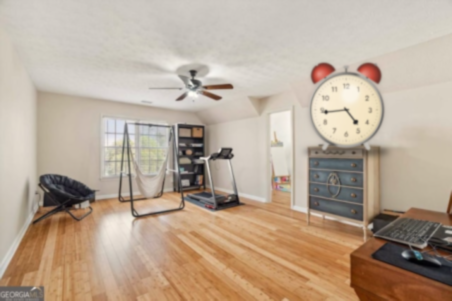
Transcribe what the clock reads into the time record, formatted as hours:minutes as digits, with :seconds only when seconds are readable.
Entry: 4:44
